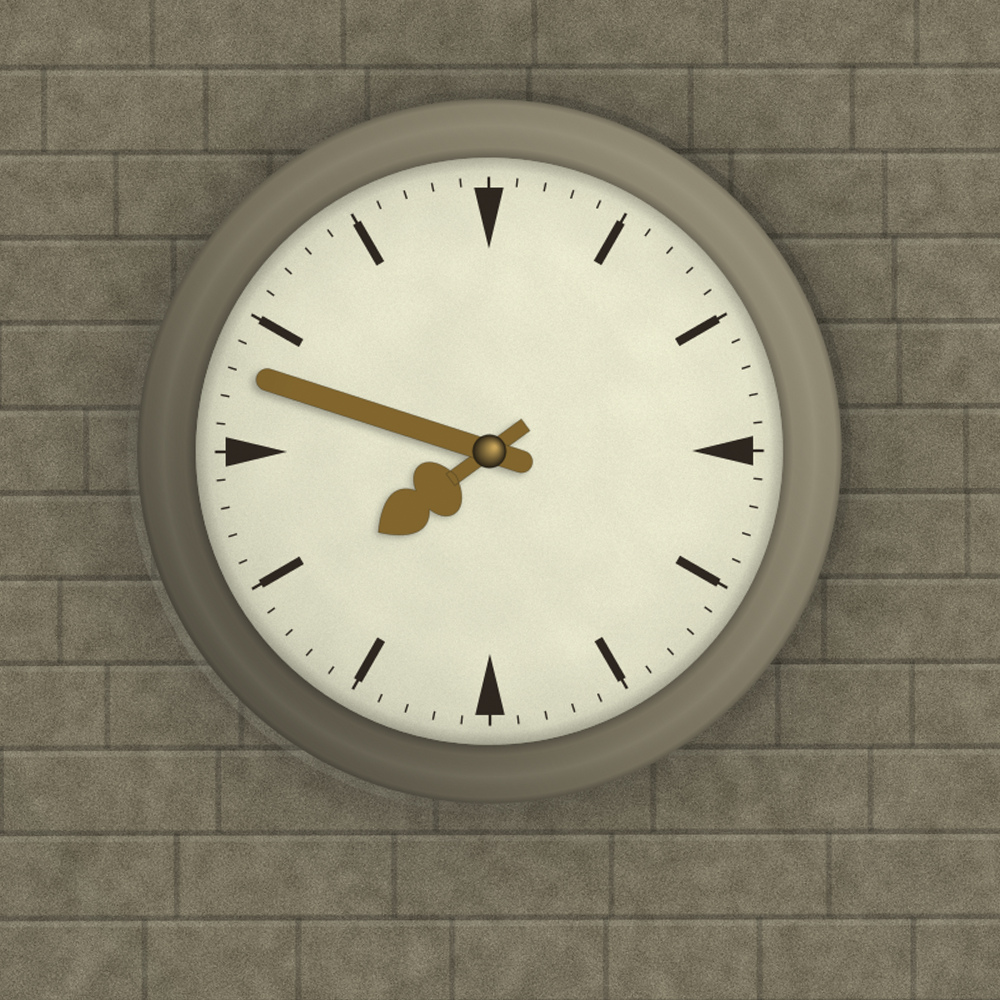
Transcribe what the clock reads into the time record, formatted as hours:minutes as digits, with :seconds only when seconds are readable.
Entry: 7:48
